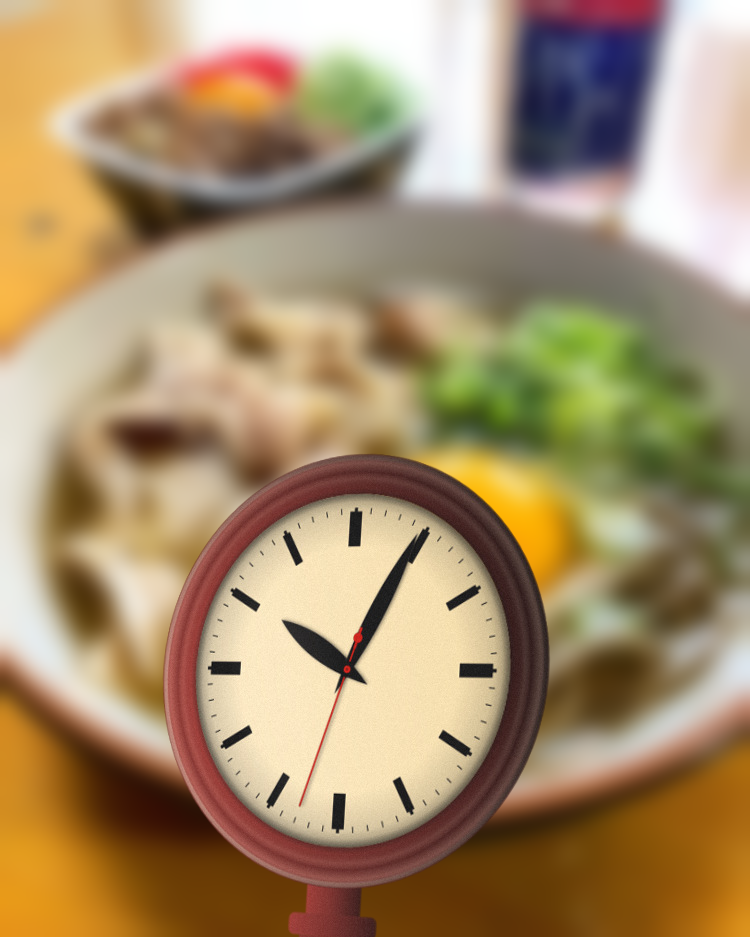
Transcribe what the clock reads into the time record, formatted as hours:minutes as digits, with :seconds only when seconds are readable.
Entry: 10:04:33
